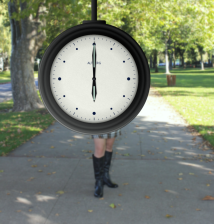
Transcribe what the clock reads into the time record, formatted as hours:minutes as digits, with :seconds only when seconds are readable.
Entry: 6:00
